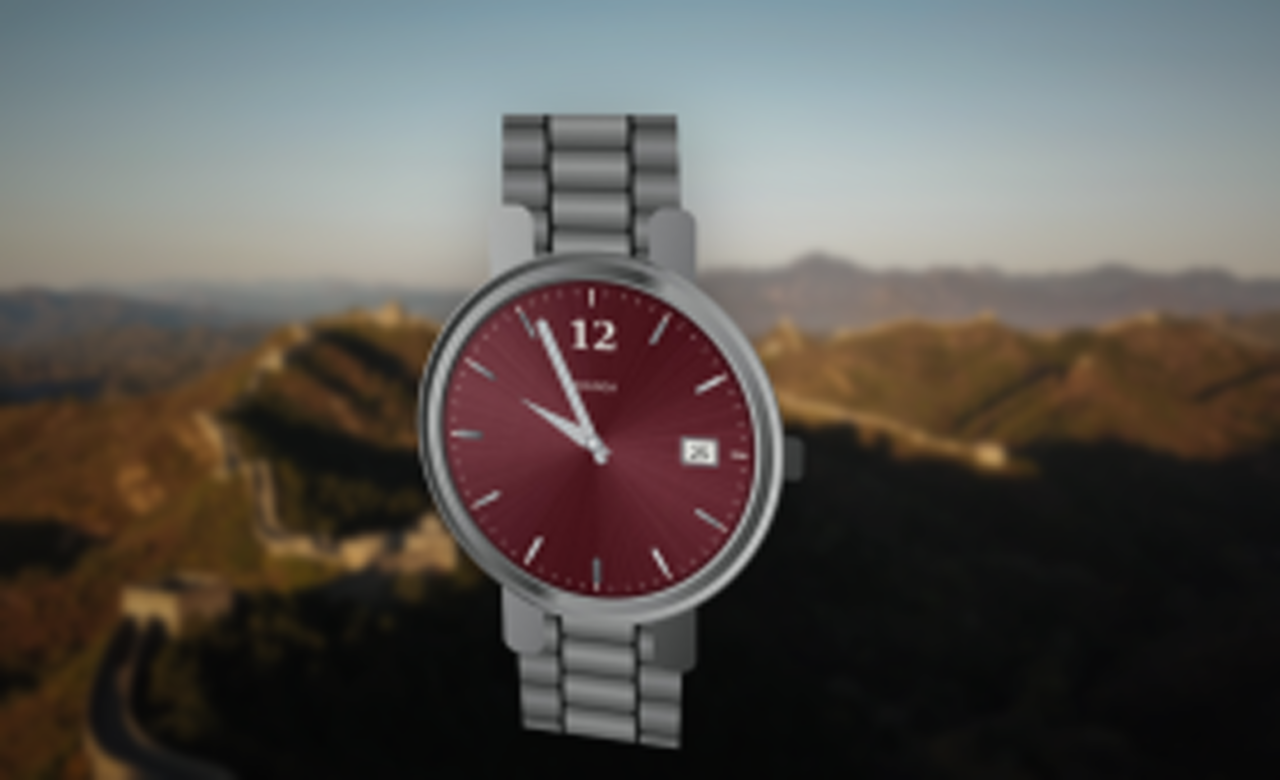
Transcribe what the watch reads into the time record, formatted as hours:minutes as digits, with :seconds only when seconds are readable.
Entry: 9:56
